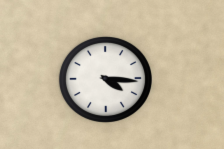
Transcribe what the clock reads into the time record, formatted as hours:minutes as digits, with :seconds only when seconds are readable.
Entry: 4:16
